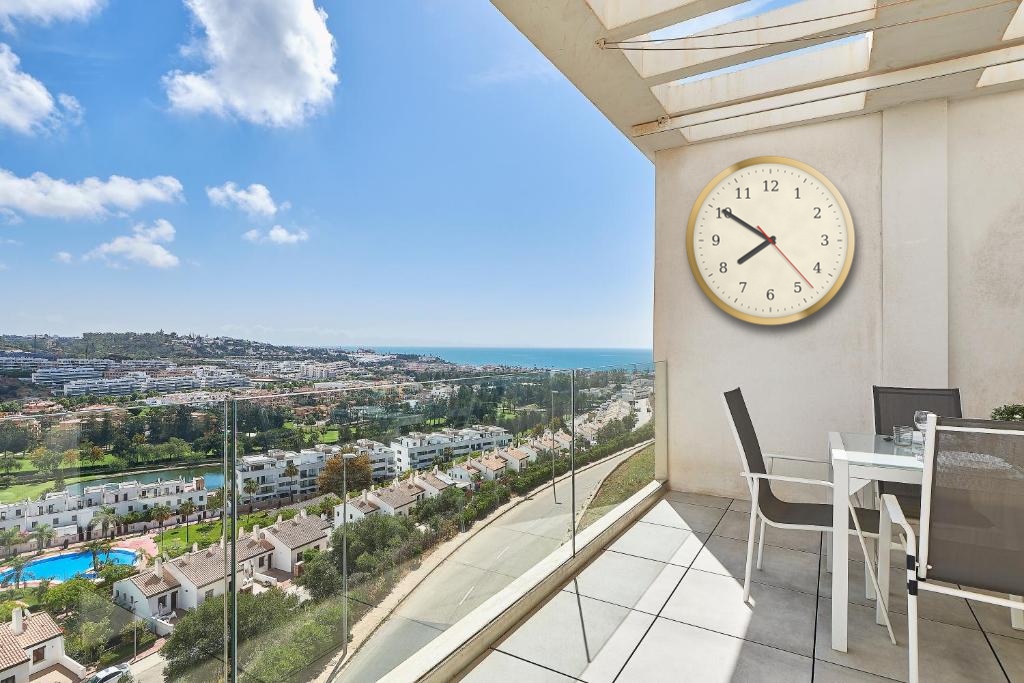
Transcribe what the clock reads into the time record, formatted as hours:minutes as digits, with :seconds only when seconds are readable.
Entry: 7:50:23
